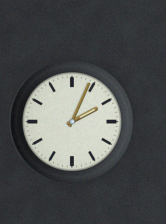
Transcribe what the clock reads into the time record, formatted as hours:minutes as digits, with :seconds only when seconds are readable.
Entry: 2:04
